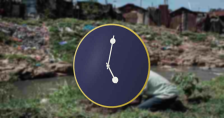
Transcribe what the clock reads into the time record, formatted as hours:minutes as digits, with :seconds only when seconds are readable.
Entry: 5:02
